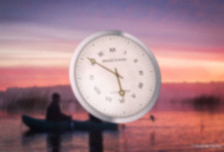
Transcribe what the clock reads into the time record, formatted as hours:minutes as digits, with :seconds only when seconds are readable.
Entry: 5:51
